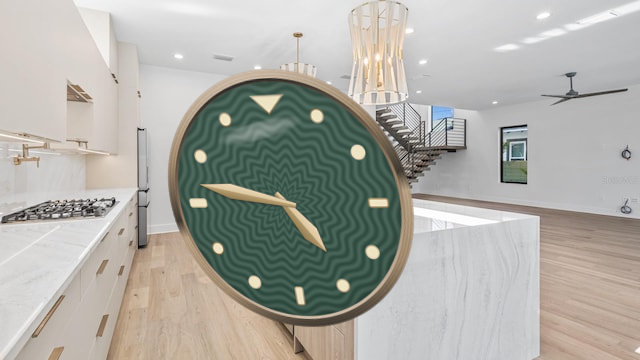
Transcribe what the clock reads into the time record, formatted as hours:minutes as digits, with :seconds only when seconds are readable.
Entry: 4:47
